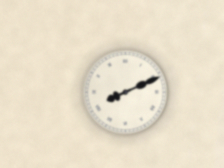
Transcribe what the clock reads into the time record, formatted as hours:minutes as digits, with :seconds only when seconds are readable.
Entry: 8:11
